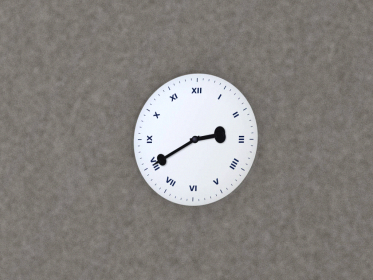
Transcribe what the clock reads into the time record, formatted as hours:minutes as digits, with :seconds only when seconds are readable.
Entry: 2:40
